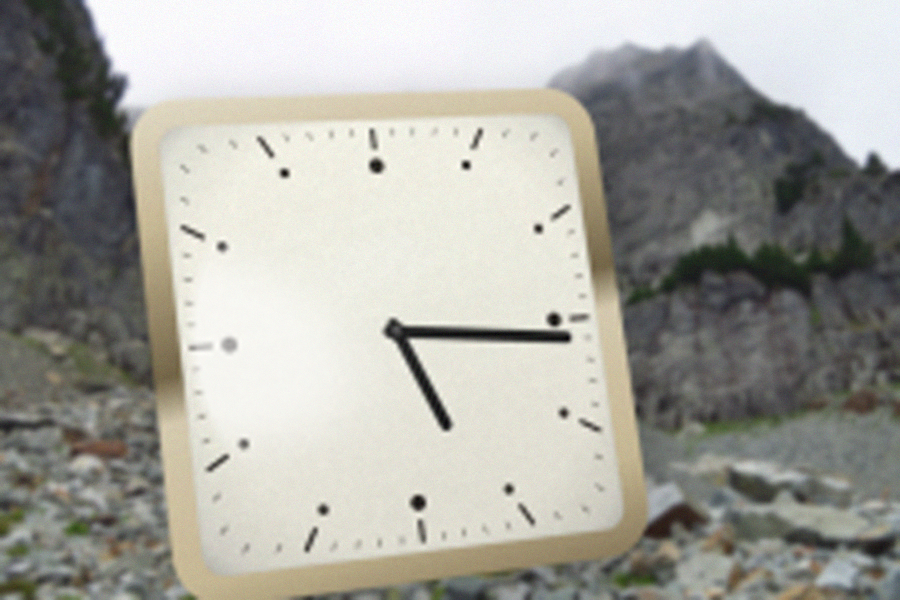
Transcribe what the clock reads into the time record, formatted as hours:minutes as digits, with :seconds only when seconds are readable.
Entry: 5:16
